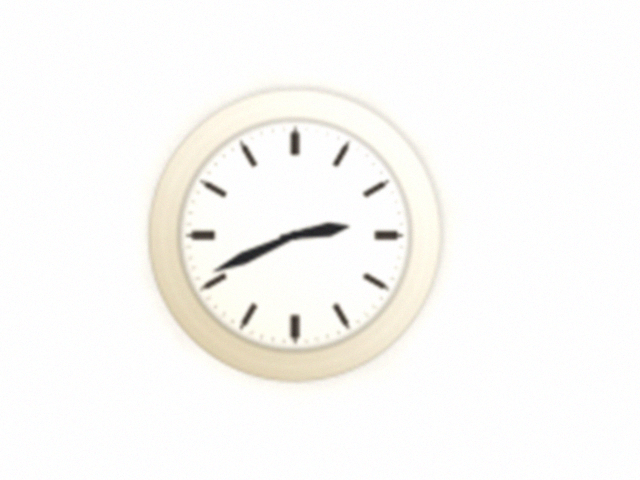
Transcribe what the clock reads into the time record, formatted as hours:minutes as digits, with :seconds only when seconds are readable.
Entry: 2:41
